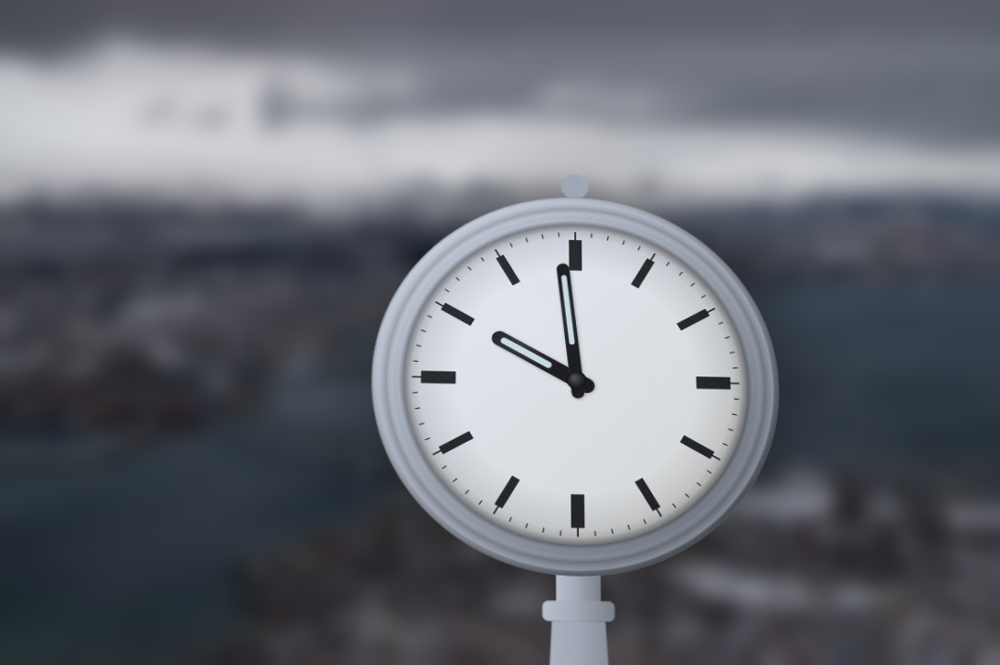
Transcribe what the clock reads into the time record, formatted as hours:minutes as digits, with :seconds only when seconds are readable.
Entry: 9:59
